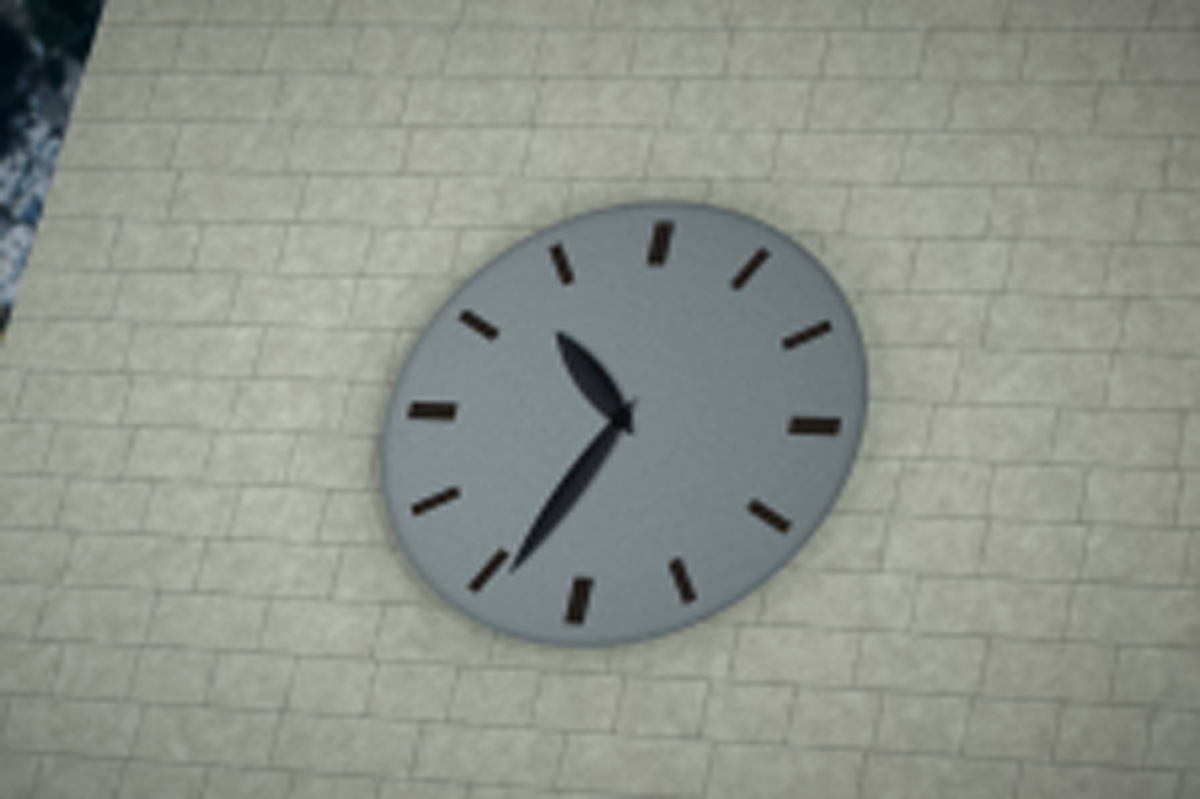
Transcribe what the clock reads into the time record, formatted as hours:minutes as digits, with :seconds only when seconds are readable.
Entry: 10:34
